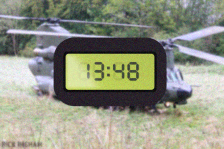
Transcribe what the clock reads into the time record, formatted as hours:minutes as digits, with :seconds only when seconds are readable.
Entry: 13:48
